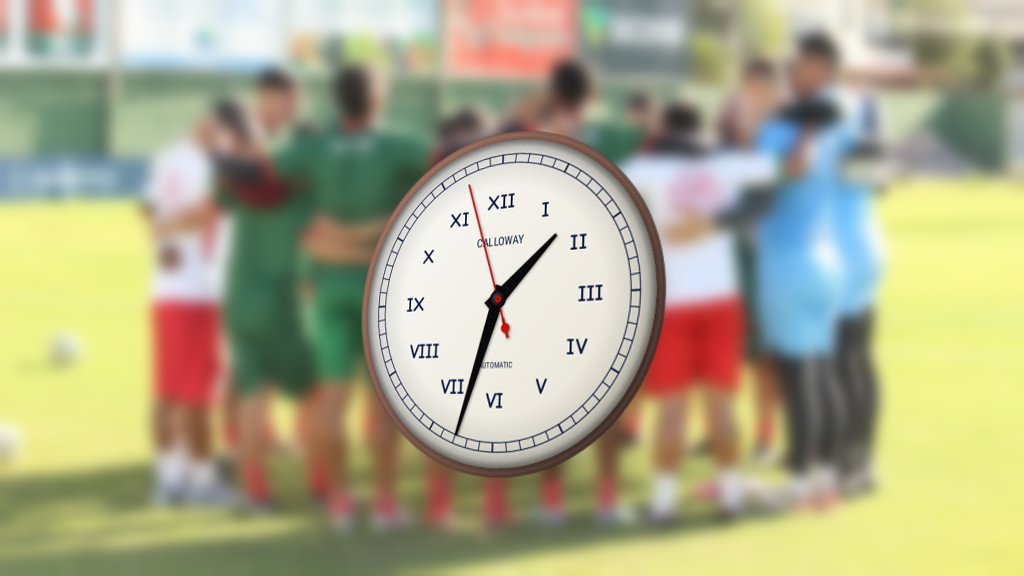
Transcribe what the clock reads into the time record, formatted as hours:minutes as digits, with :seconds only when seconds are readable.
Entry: 1:32:57
